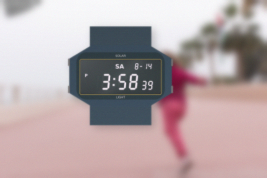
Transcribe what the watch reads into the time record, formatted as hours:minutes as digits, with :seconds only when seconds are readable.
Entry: 3:58:39
